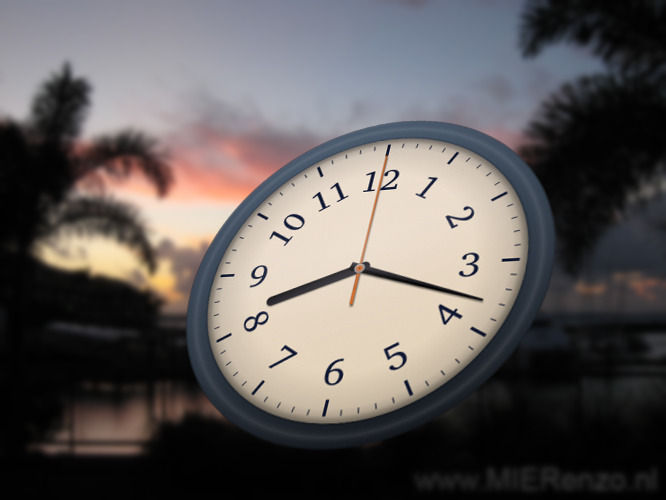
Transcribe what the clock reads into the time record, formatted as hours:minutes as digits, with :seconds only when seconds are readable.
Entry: 8:18:00
